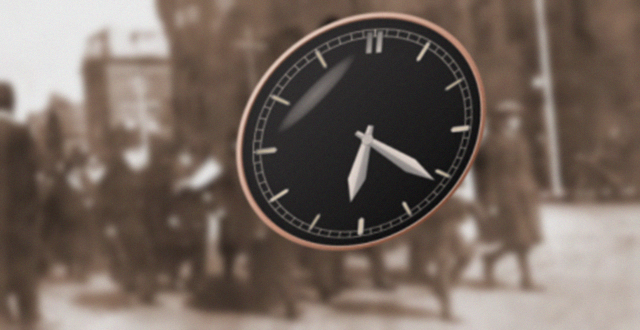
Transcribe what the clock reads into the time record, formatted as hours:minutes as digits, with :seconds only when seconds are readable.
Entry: 6:21
